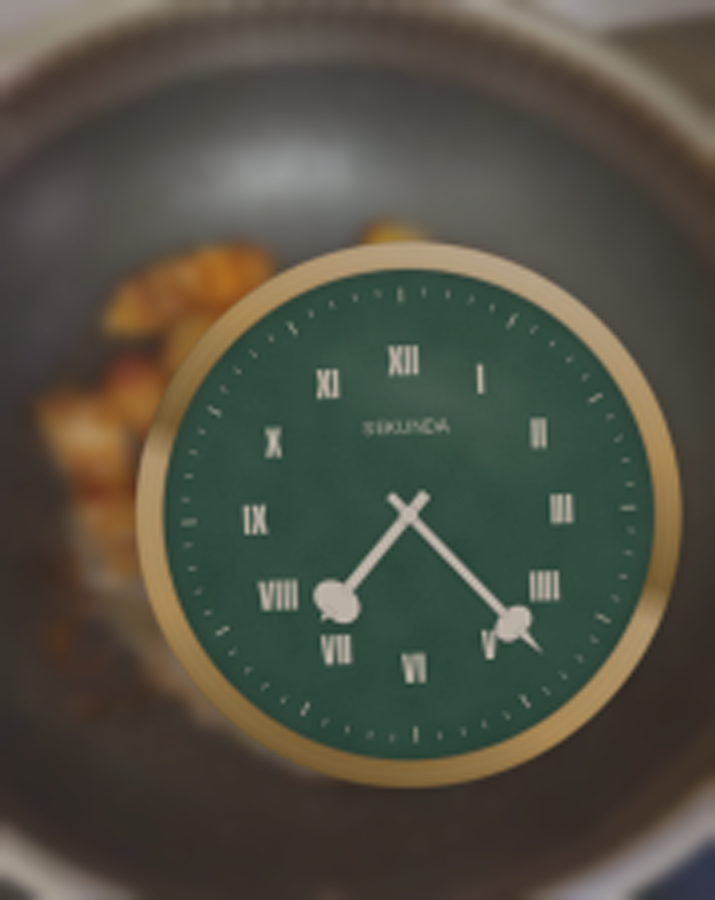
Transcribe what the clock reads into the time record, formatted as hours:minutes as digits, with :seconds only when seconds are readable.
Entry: 7:23
